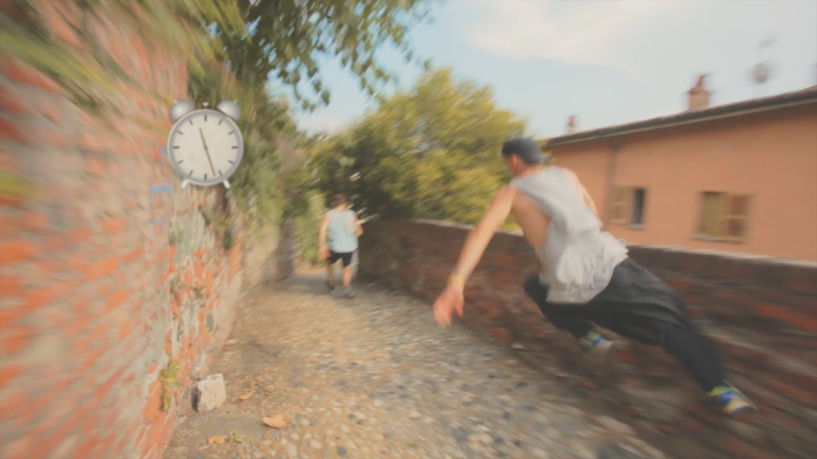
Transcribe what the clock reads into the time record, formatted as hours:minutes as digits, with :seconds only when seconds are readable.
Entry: 11:27
